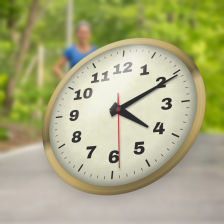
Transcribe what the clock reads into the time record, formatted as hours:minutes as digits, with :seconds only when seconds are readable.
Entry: 4:10:29
